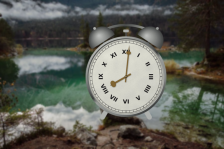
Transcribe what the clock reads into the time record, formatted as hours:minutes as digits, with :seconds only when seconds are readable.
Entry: 8:01
